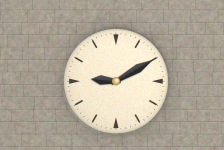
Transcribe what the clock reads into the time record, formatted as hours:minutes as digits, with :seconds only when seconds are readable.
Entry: 9:10
